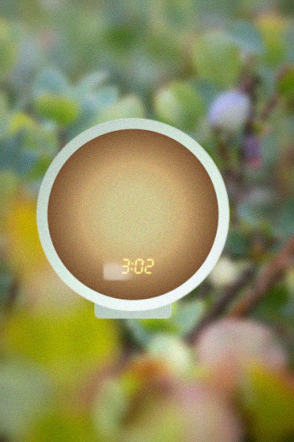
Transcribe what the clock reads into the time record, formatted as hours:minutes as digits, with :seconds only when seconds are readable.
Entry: 3:02
